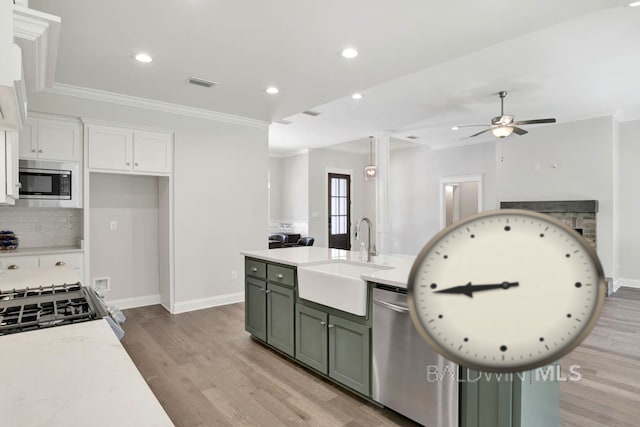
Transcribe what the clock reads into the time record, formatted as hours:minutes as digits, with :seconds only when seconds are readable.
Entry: 8:44
